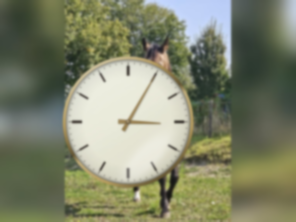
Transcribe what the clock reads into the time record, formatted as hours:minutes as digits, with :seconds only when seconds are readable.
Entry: 3:05
